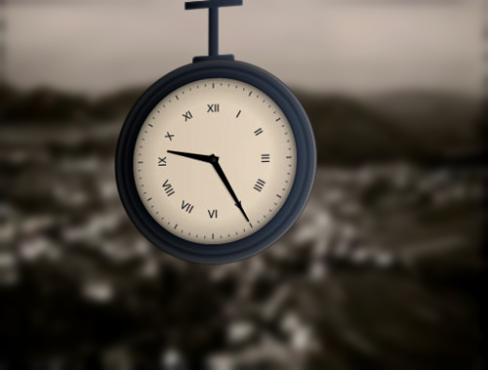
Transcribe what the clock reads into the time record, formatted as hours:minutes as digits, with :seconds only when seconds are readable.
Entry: 9:25
